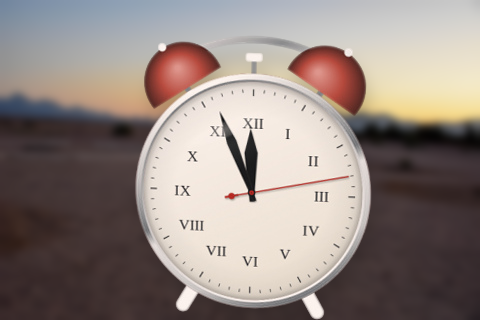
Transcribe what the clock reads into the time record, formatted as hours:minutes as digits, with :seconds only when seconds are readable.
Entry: 11:56:13
